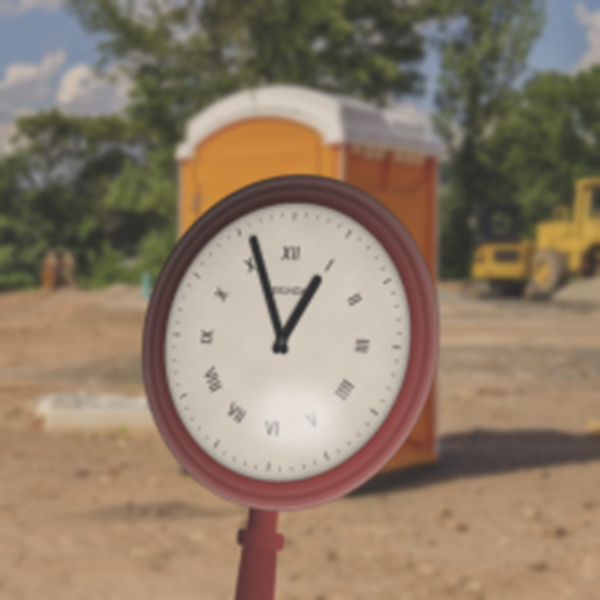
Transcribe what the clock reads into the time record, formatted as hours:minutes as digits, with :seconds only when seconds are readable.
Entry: 12:56
